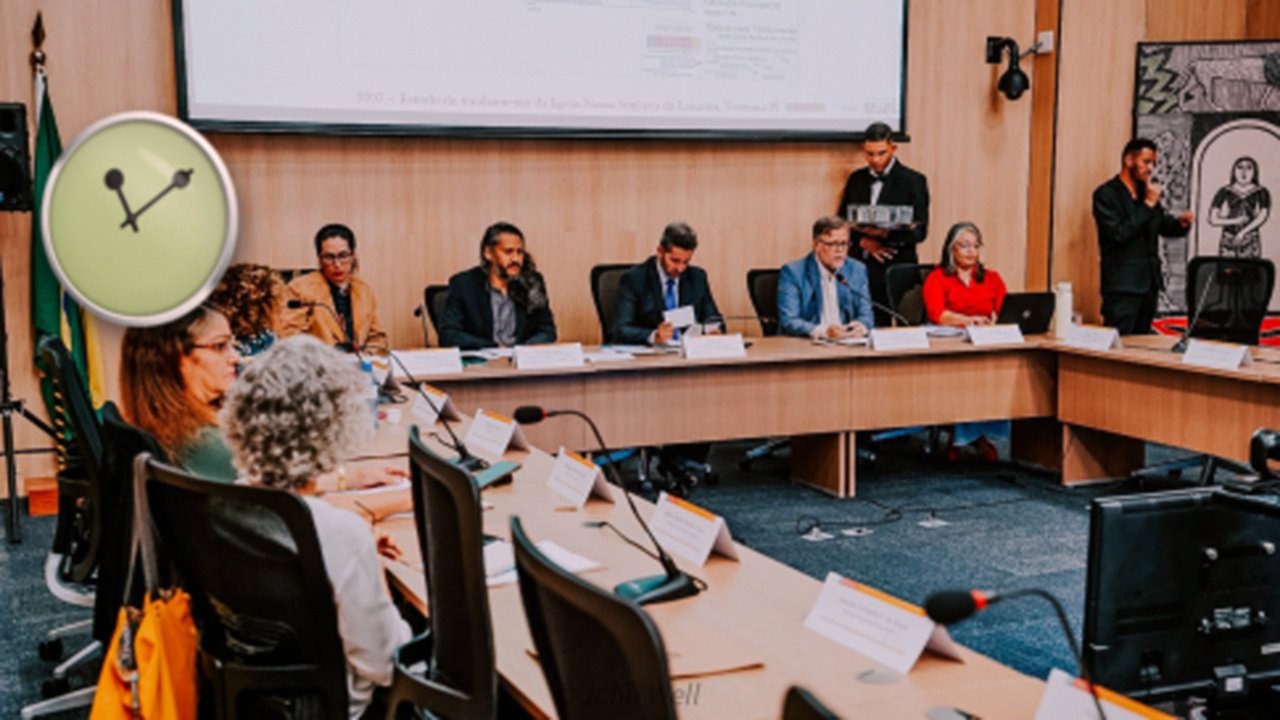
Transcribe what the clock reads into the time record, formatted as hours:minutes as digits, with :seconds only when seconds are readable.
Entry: 11:09
